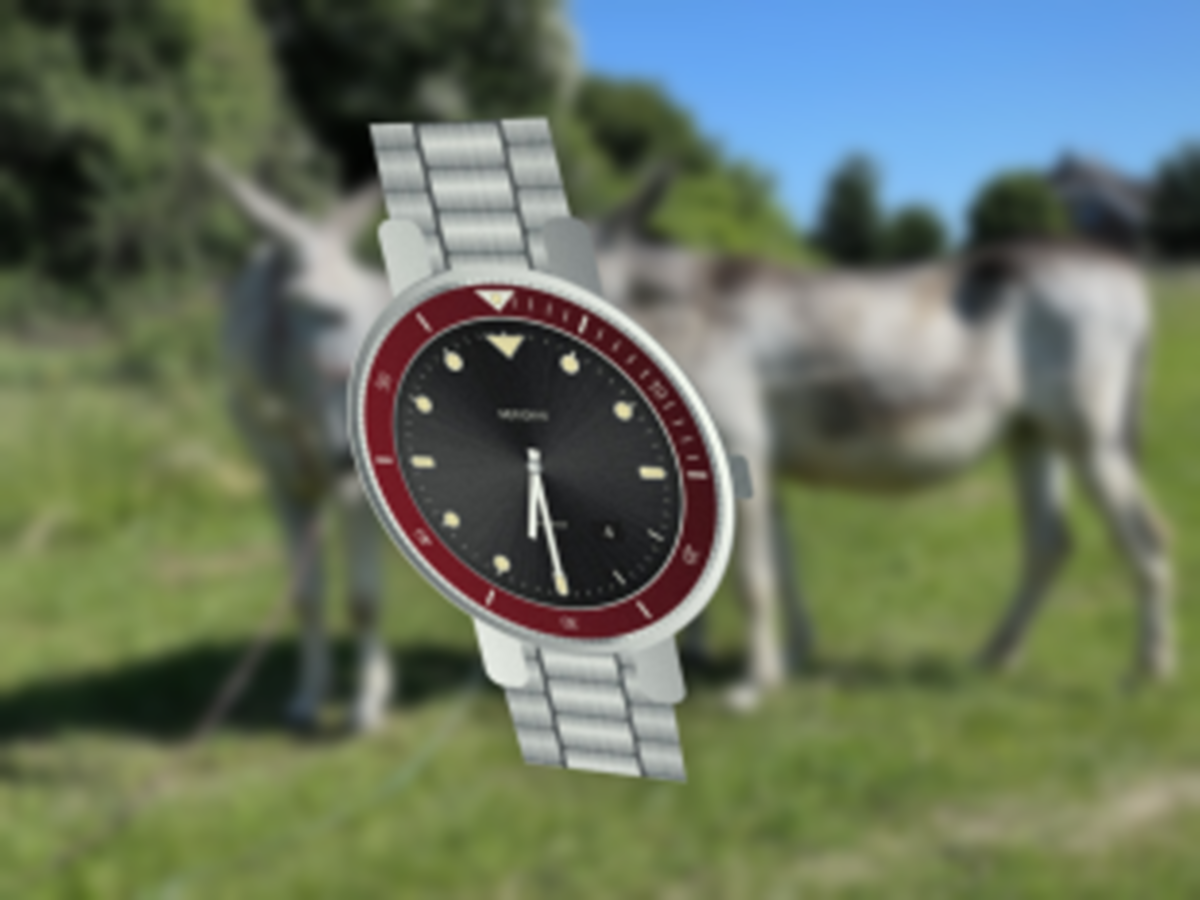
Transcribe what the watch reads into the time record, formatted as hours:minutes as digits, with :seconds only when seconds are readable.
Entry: 6:30
